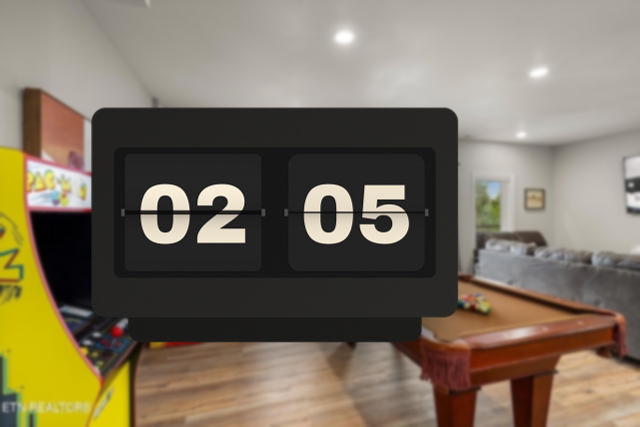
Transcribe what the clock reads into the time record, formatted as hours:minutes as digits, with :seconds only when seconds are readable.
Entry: 2:05
